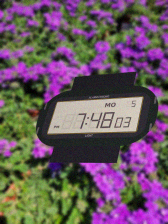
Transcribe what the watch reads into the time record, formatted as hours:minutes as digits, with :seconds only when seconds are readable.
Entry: 7:48:03
